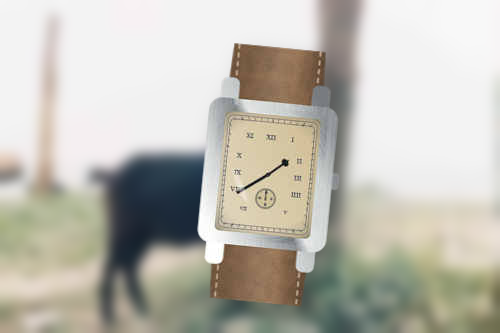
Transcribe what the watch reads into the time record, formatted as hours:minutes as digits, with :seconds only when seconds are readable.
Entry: 1:39
